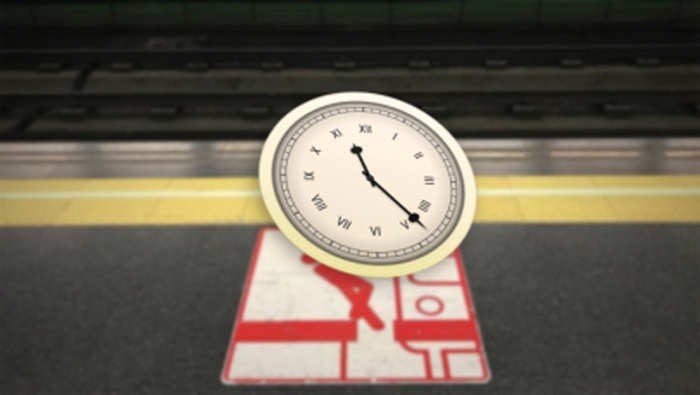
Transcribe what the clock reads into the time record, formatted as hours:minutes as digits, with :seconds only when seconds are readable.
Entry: 11:23
